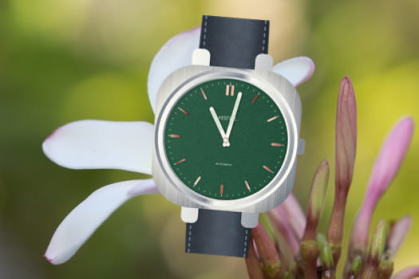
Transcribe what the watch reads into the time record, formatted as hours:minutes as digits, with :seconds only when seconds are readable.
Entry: 11:02
